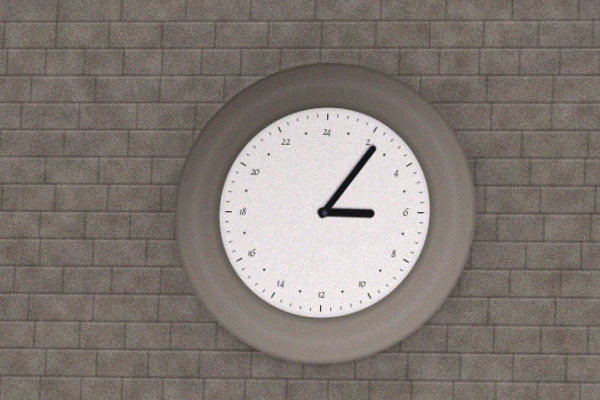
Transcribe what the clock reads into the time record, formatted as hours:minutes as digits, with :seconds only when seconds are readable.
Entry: 6:06
